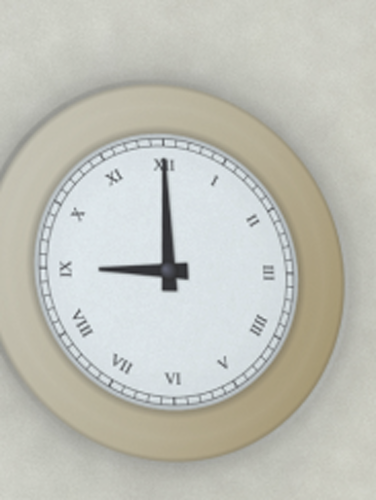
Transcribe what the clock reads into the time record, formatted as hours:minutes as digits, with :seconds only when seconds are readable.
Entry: 9:00
